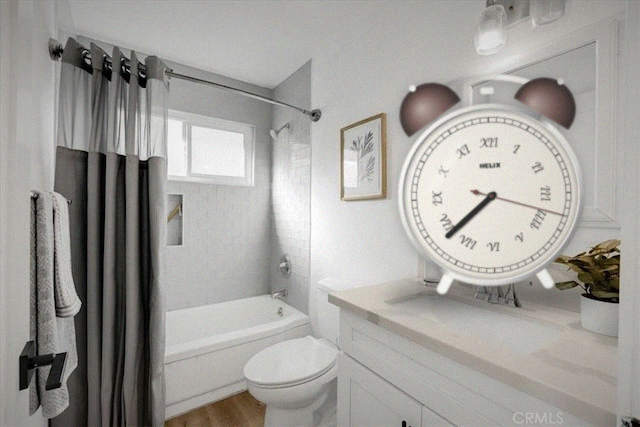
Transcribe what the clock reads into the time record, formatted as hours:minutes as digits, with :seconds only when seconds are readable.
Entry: 7:38:18
